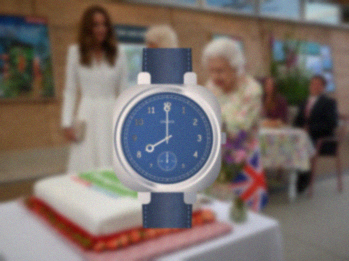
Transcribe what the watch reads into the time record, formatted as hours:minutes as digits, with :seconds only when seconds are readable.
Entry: 8:00
